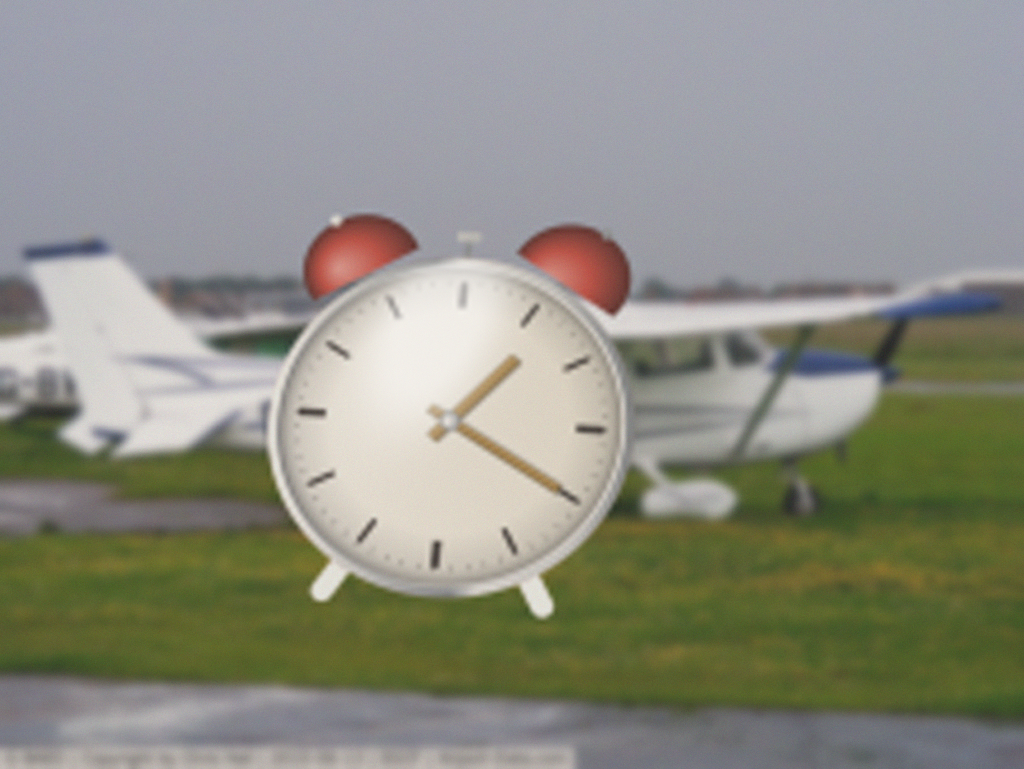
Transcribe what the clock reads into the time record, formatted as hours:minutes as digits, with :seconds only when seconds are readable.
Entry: 1:20
